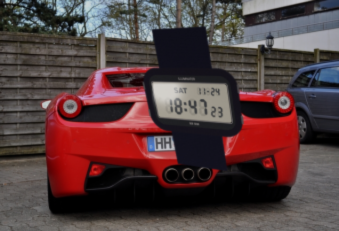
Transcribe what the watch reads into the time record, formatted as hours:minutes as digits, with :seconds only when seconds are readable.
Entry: 18:47:23
